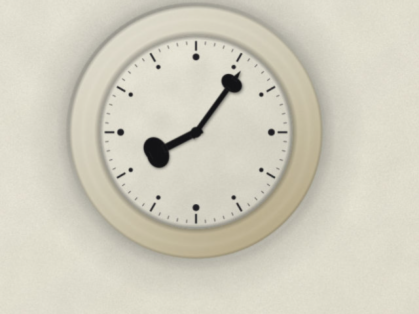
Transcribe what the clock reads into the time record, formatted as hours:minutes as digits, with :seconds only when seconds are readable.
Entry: 8:06
